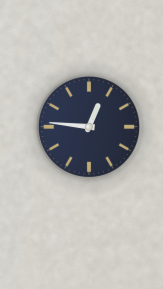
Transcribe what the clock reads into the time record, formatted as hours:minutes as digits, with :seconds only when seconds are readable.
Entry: 12:46
